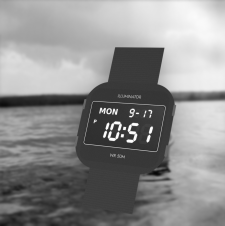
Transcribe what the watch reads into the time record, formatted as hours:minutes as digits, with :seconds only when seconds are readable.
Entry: 10:51
